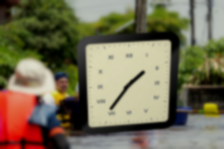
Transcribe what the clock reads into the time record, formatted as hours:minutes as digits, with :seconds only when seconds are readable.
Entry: 1:36
